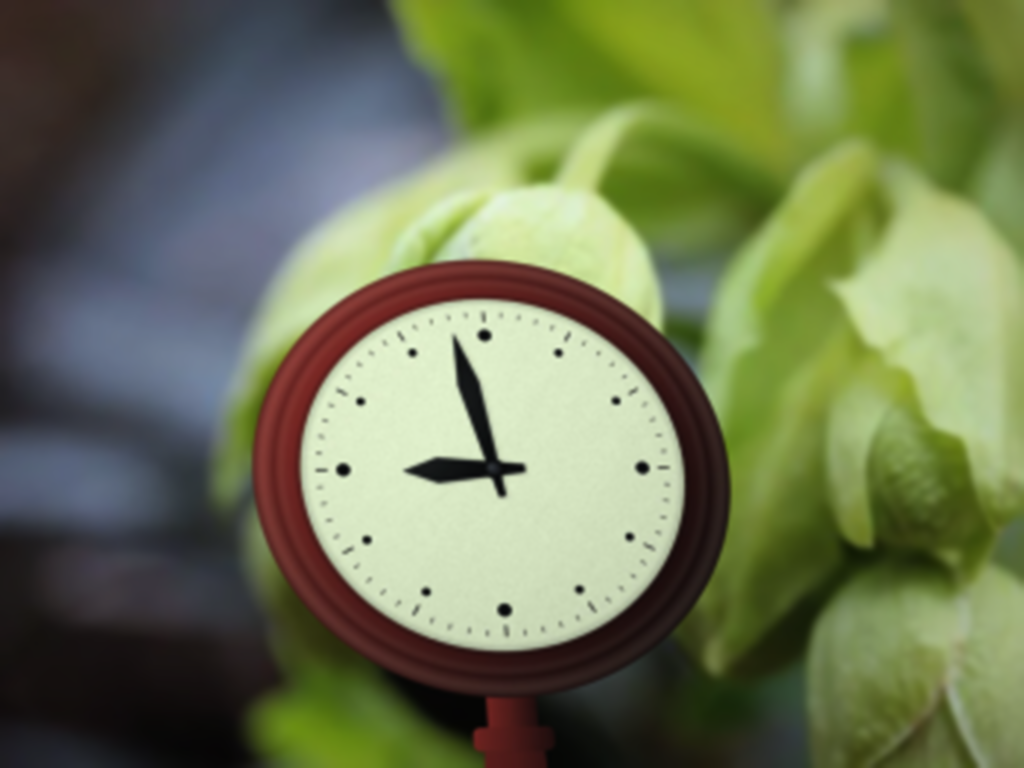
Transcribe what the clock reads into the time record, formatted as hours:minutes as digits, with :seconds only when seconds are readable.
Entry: 8:58
